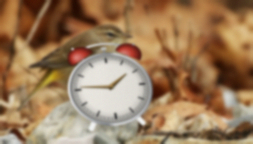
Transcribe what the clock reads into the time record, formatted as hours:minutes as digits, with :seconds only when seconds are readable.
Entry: 1:46
